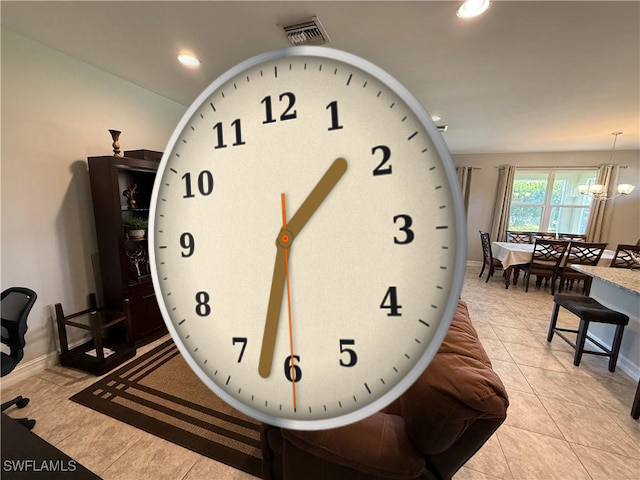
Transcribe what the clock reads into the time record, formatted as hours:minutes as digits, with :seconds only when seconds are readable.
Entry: 1:32:30
